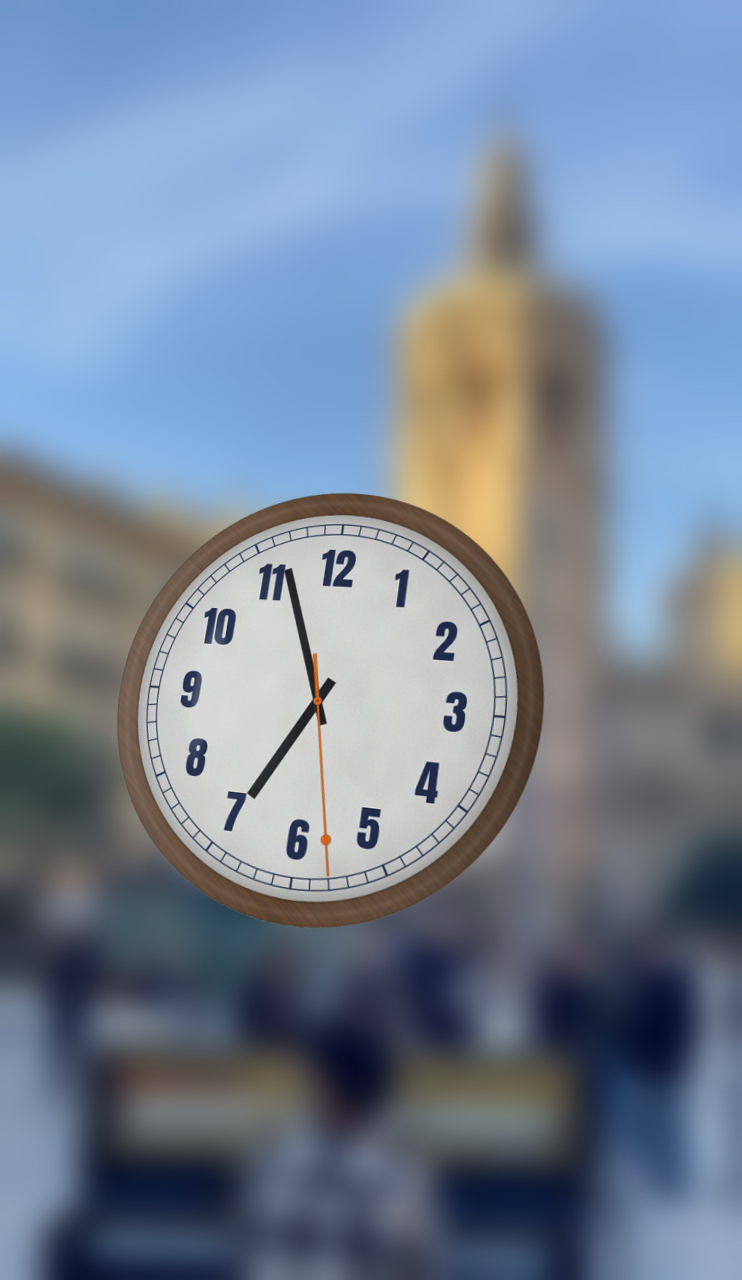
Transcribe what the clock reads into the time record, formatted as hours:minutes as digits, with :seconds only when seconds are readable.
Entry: 6:56:28
